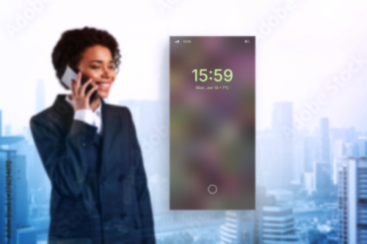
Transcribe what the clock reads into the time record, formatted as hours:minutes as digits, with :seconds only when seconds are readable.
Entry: 15:59
